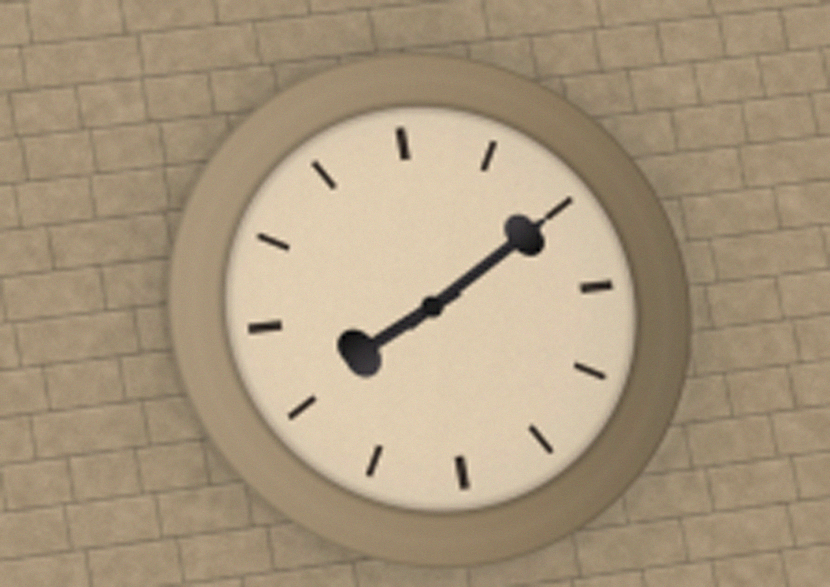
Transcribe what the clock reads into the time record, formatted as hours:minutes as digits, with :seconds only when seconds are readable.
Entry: 8:10
